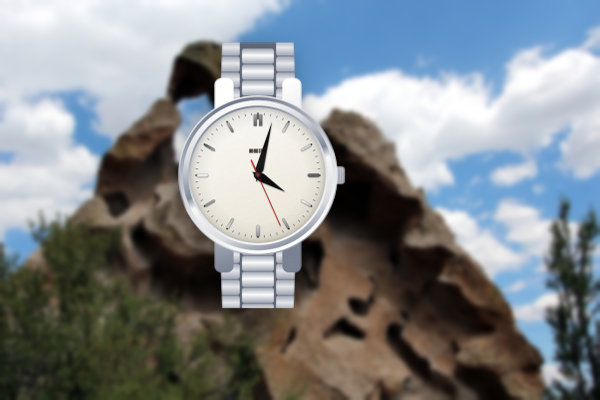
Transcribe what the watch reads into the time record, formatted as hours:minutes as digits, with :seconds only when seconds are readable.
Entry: 4:02:26
